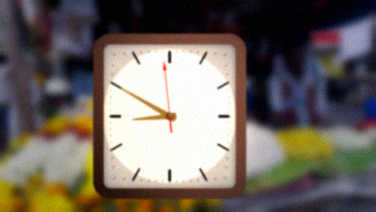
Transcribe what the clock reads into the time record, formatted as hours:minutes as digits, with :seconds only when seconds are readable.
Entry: 8:49:59
